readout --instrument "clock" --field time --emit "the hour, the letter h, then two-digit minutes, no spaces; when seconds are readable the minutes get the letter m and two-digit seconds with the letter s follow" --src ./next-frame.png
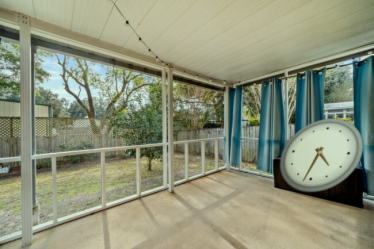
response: 4h32
